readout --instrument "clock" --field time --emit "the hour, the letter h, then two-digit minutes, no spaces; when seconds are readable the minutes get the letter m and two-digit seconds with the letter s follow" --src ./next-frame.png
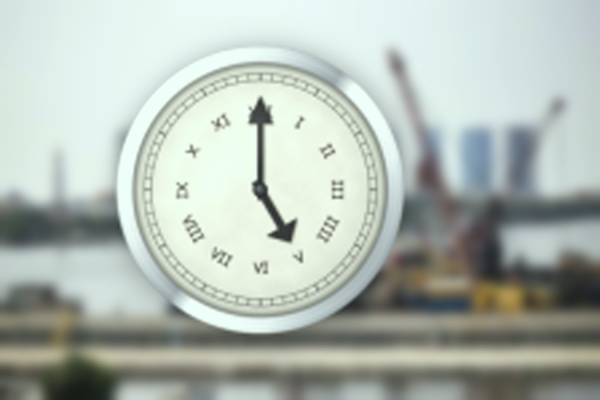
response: 5h00
